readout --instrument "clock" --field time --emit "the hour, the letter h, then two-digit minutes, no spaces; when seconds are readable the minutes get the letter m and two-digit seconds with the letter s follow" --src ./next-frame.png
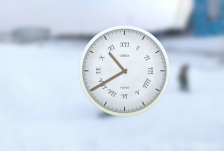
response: 10h40
